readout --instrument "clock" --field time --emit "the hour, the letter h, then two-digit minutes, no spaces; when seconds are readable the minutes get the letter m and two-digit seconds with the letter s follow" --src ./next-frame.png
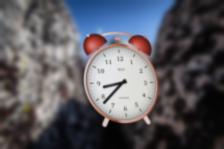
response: 8h38
